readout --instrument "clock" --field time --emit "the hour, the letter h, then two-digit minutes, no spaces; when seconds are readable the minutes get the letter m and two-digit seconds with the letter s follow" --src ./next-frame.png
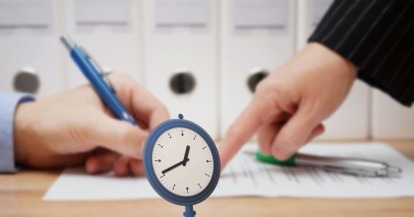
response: 12h41
